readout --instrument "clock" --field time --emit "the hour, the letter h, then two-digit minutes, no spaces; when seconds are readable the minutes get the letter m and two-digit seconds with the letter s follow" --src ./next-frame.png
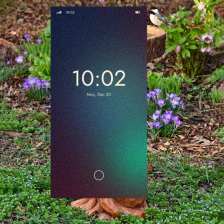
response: 10h02
